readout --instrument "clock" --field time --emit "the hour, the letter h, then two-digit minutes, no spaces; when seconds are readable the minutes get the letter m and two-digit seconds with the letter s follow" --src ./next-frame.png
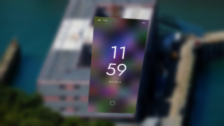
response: 11h59
